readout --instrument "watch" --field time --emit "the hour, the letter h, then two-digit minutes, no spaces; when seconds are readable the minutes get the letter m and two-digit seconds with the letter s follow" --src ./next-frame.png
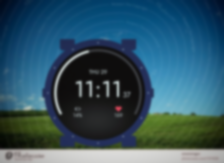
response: 11h11
